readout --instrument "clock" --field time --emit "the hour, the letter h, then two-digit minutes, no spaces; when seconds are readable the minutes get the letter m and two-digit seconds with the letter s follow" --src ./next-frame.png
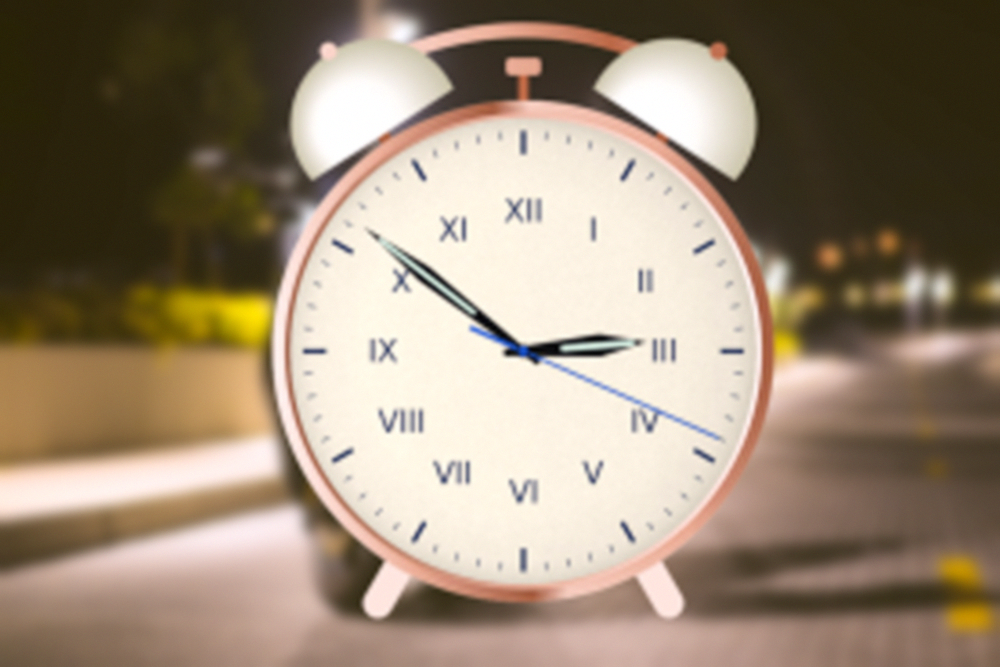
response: 2h51m19s
